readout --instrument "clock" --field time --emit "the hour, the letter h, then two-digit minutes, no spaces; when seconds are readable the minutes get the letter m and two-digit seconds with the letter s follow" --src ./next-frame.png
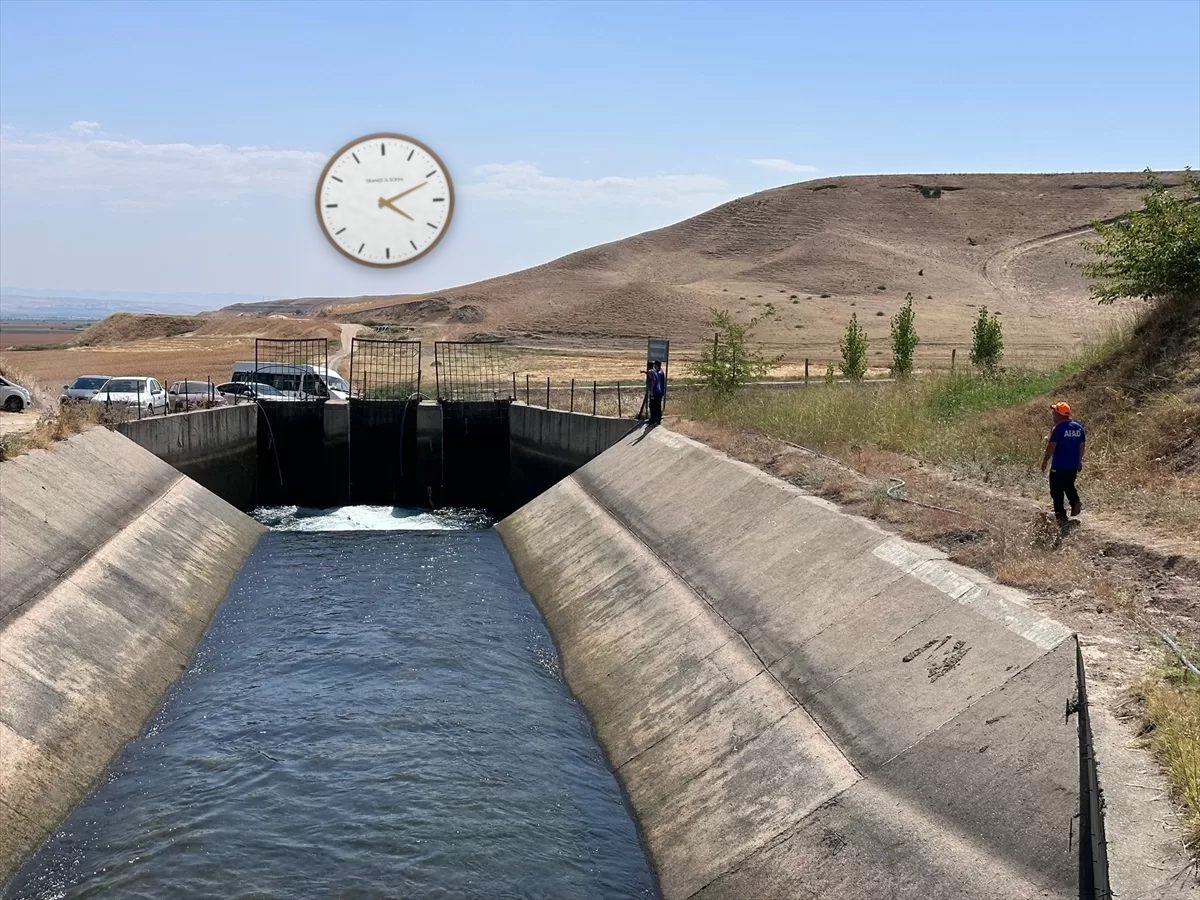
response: 4h11
